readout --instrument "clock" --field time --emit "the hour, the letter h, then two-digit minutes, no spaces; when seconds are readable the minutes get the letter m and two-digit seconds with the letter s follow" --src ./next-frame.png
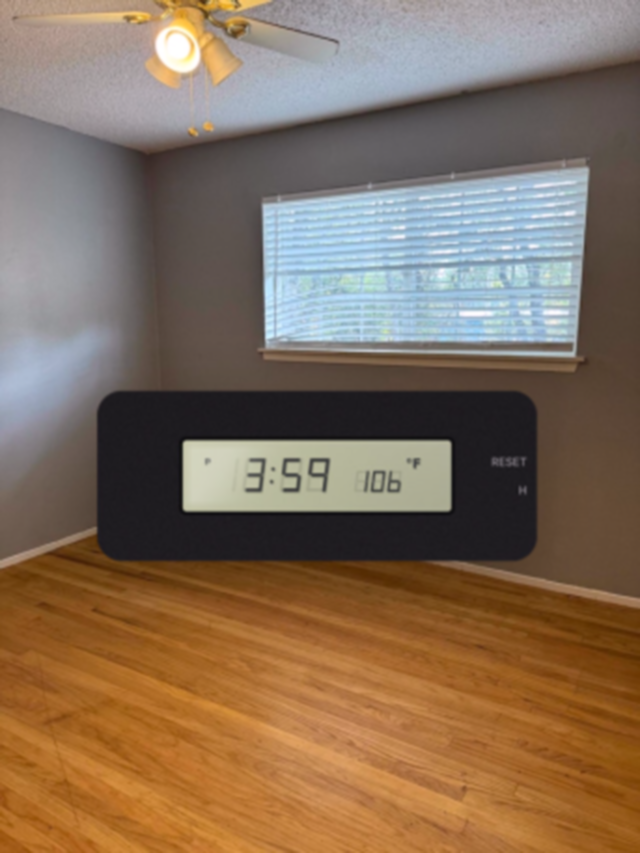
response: 3h59
